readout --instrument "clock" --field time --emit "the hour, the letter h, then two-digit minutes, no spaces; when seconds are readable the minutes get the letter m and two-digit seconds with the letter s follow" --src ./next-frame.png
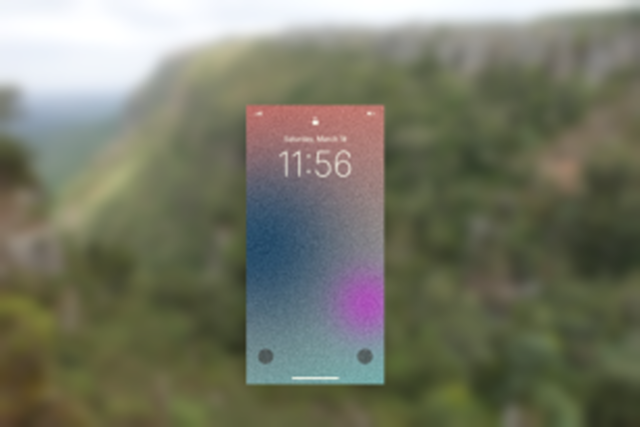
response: 11h56
